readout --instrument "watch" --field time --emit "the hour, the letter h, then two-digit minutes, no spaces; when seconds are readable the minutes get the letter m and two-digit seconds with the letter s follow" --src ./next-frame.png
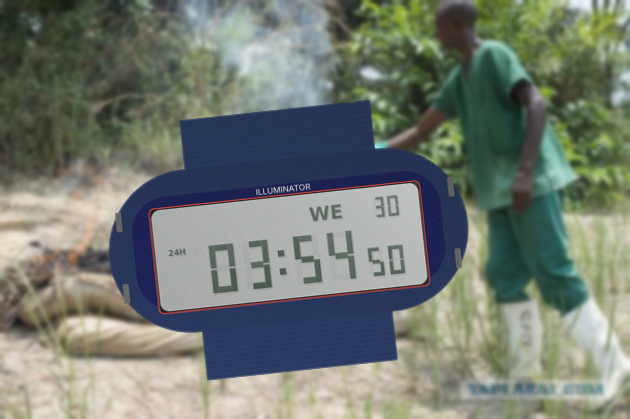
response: 3h54m50s
